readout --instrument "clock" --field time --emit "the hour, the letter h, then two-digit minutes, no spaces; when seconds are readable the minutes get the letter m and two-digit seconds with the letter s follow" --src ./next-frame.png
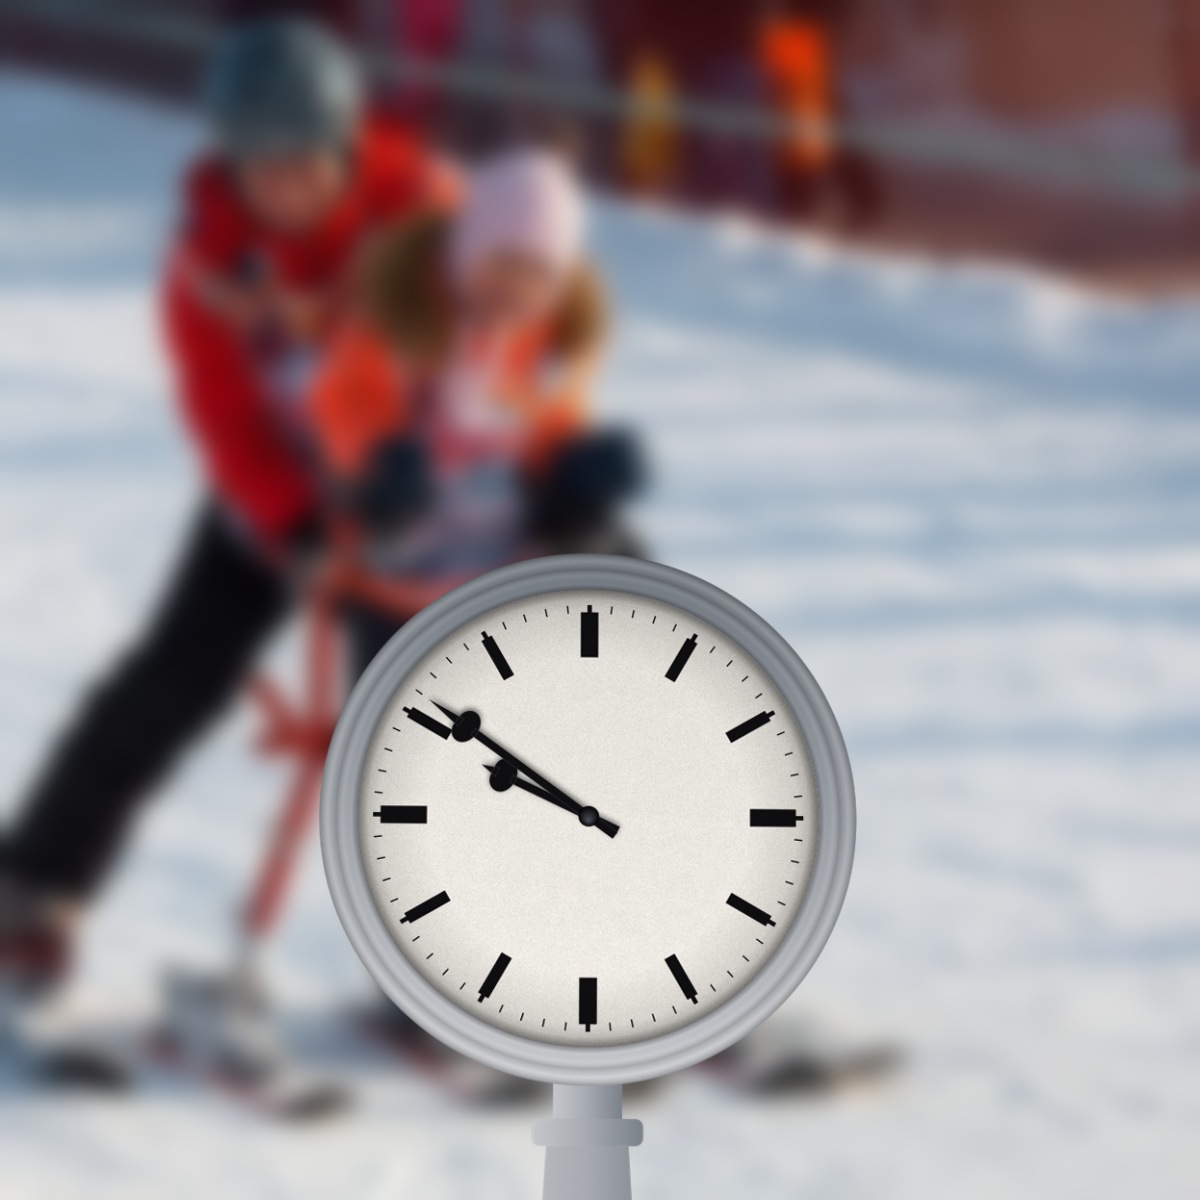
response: 9h51
